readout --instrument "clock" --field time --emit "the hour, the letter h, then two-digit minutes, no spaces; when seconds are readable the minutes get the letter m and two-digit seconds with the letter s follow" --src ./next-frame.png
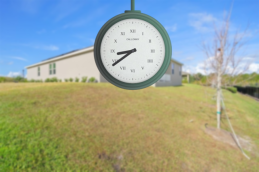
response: 8h39
